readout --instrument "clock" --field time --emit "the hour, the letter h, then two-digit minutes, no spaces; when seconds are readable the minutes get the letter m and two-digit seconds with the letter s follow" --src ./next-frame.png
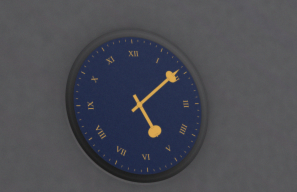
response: 5h09
